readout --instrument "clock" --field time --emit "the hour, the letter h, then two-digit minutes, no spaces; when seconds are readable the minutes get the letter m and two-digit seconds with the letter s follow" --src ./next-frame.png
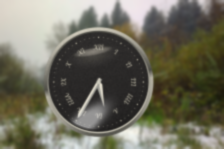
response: 5h35
